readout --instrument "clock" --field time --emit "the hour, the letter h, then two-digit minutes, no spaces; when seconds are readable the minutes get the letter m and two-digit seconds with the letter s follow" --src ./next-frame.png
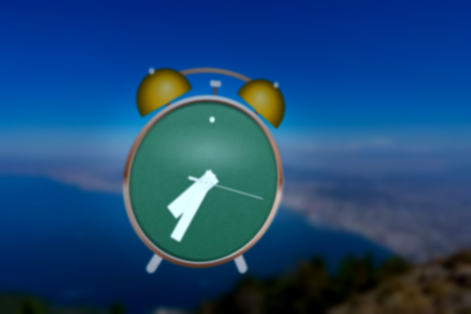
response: 7h34m17s
